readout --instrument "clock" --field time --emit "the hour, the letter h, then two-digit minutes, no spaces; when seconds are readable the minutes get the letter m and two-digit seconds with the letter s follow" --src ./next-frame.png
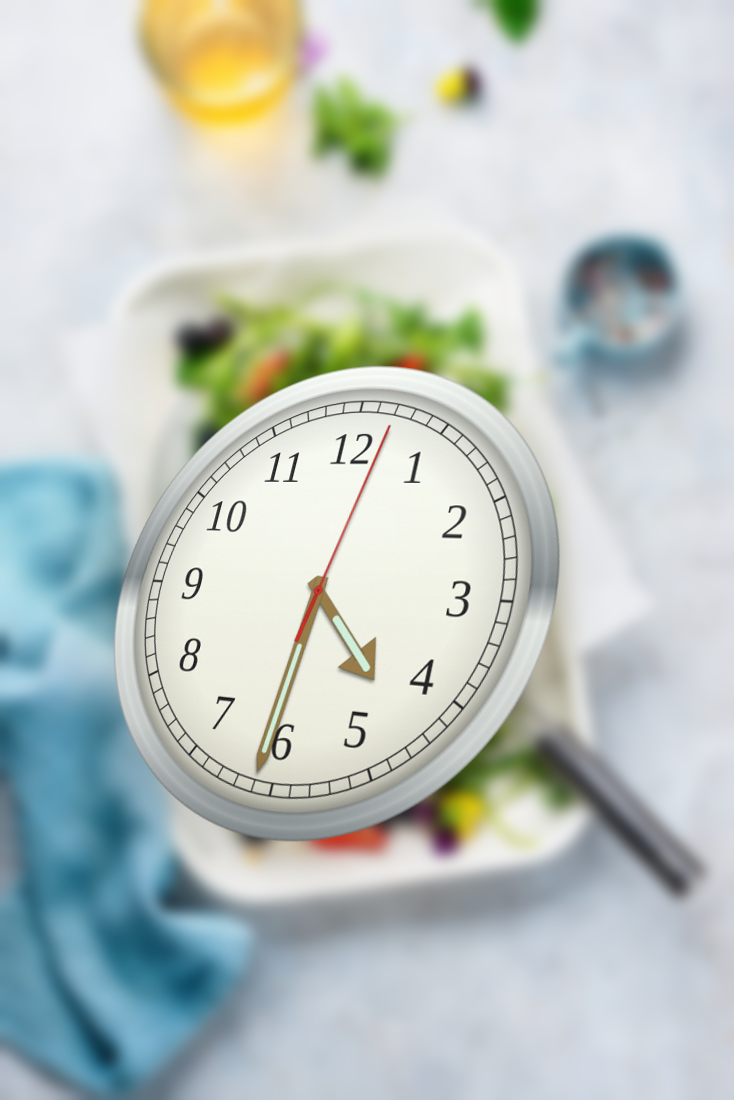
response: 4h31m02s
